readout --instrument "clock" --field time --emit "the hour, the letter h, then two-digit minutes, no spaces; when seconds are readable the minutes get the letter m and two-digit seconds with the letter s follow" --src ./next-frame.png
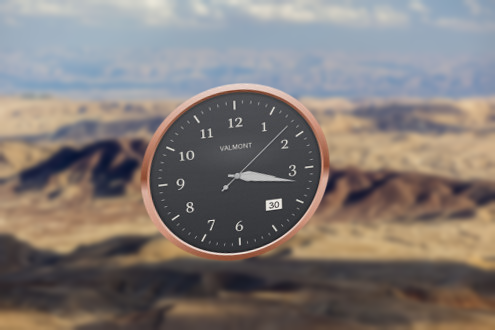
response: 3h17m08s
